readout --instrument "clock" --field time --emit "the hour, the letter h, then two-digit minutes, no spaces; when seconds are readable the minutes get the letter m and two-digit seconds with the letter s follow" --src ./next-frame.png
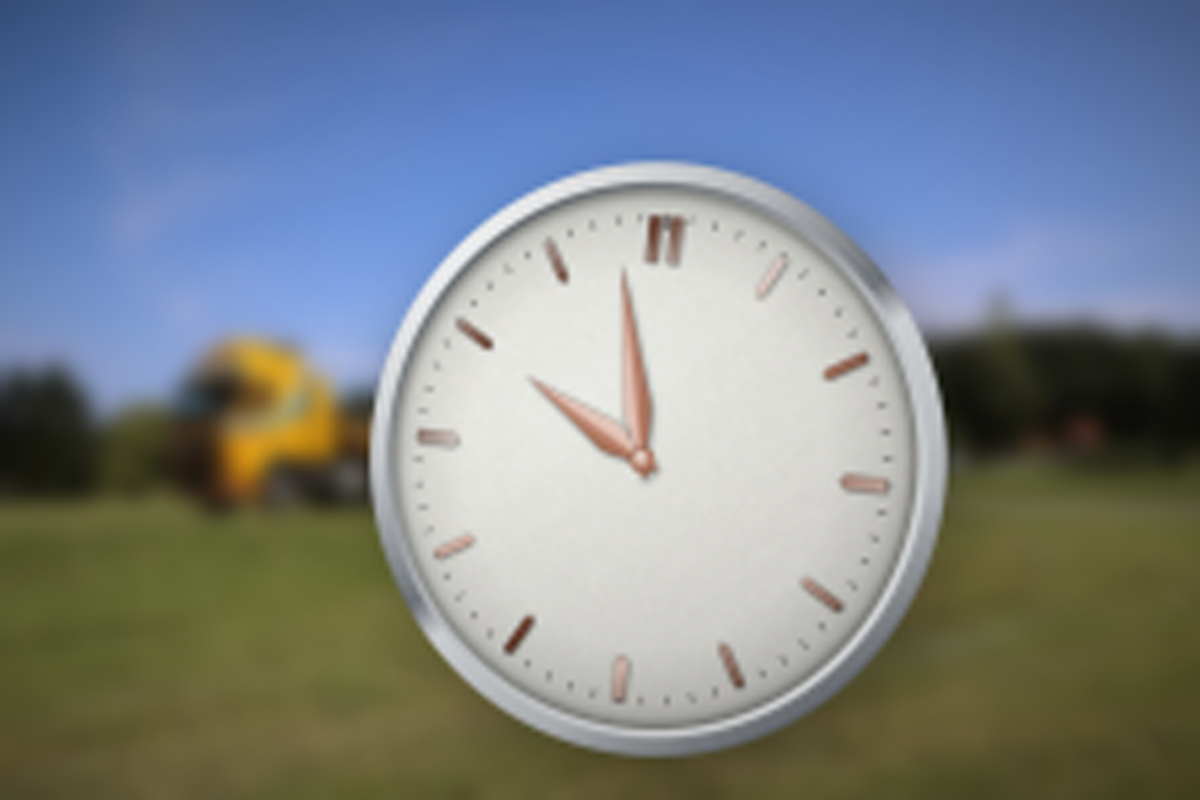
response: 9h58
